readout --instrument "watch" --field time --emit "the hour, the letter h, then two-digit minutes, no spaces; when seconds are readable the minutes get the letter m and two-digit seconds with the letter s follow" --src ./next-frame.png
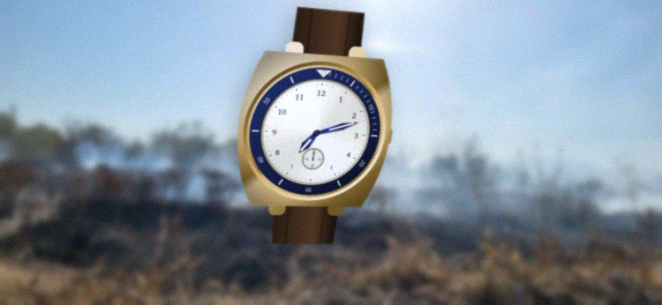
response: 7h12
